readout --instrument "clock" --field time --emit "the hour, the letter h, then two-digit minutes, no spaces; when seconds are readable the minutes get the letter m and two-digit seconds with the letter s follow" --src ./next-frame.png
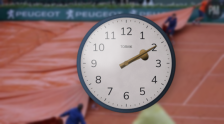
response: 2h10
